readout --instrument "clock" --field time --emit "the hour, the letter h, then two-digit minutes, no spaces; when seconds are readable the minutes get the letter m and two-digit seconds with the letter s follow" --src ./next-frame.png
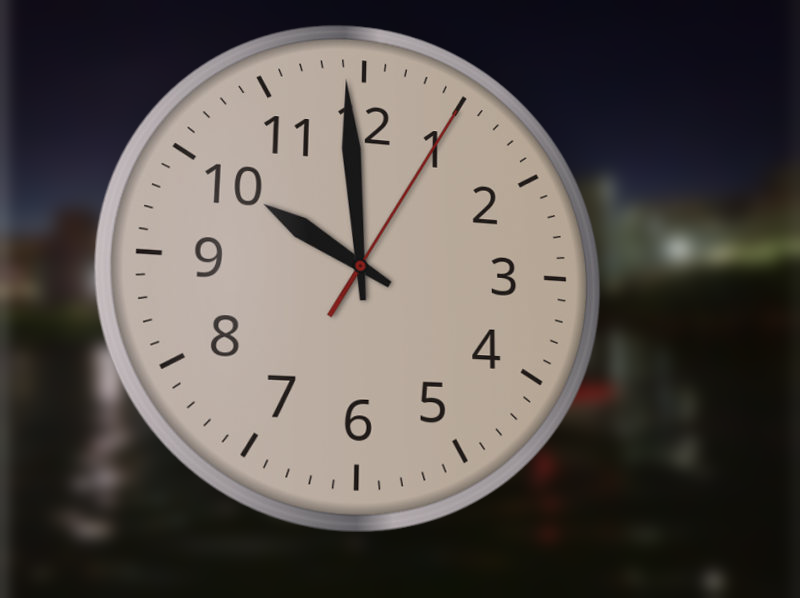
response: 9h59m05s
